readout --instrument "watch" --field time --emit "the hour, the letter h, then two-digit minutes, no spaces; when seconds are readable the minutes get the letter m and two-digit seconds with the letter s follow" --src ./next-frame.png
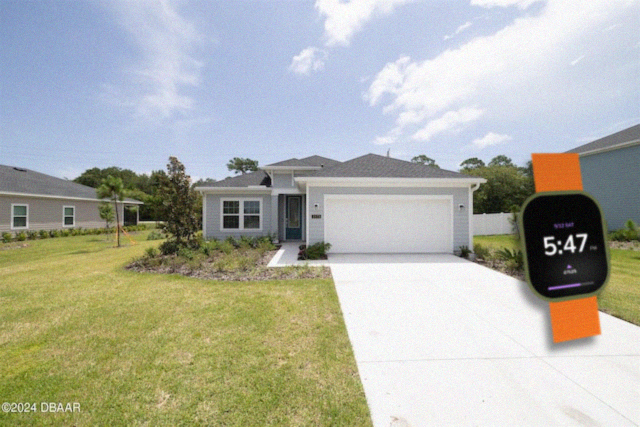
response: 5h47
